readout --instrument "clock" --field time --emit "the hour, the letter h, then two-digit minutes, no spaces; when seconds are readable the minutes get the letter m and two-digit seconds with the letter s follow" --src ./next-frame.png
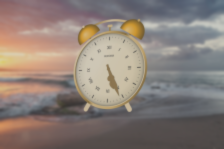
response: 5h26
